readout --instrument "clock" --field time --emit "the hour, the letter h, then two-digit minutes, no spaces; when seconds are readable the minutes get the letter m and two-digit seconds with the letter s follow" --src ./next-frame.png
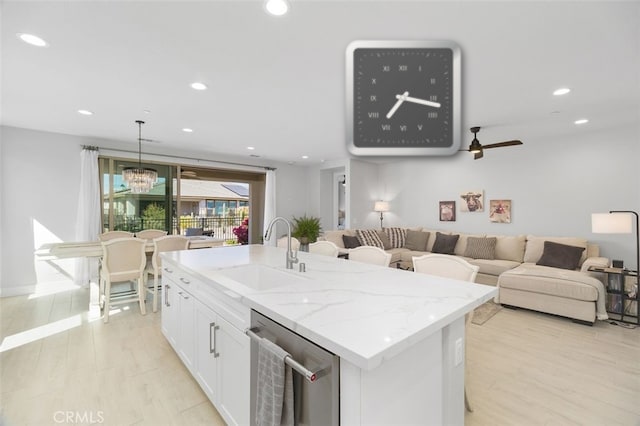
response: 7h17
